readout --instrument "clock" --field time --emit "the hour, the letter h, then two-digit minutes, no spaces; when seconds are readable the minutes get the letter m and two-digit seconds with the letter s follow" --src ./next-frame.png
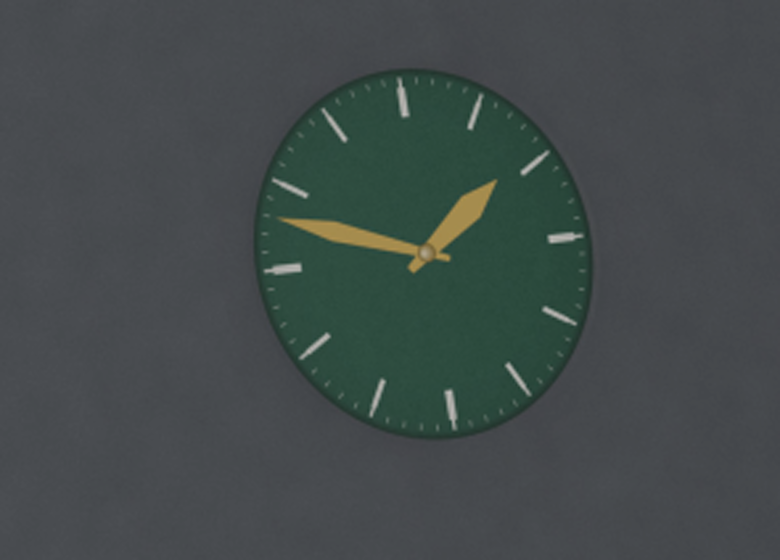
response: 1h48
